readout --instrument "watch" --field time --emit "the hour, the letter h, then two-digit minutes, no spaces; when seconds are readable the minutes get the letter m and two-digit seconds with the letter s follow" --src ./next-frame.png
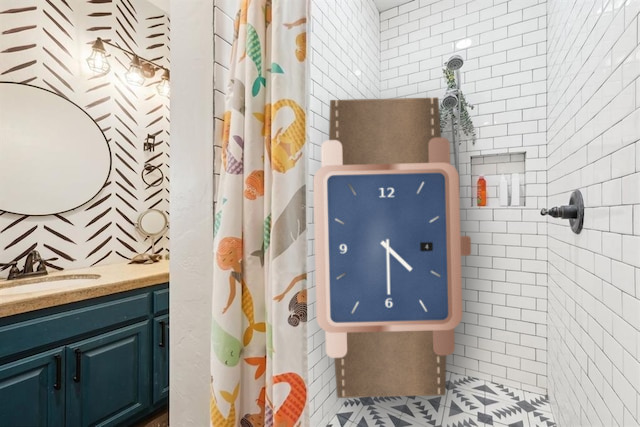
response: 4h30
